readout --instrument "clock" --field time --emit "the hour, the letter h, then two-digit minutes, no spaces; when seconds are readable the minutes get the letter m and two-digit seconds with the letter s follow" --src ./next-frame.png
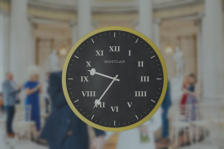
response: 9h36
